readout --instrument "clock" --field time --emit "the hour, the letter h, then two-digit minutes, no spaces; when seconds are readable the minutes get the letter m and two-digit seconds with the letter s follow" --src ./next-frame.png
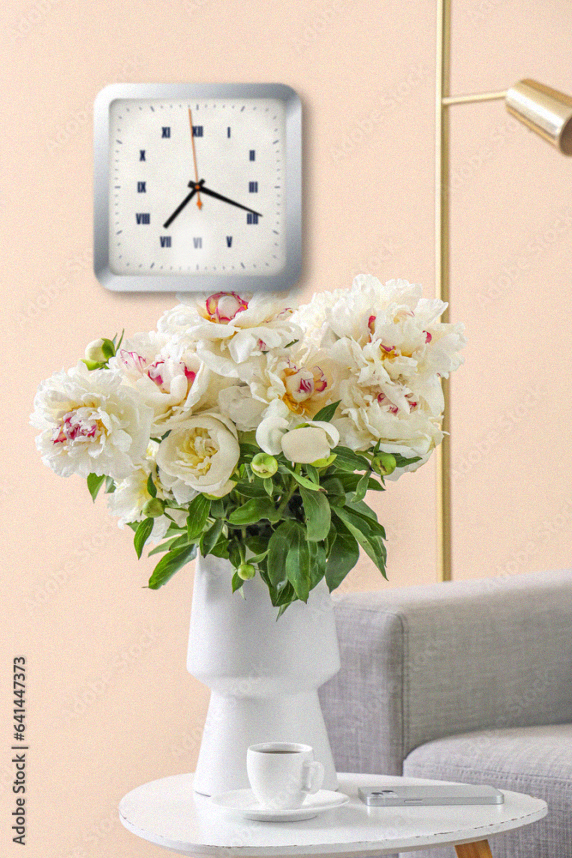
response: 7h18m59s
